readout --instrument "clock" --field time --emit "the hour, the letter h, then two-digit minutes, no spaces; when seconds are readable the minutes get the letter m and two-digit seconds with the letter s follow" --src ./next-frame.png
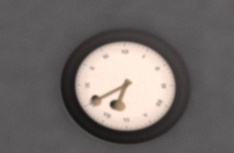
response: 6h40
